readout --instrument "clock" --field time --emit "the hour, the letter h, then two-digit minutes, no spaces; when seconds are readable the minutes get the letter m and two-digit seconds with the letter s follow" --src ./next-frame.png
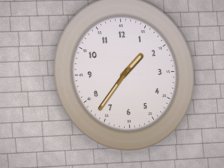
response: 1h37
